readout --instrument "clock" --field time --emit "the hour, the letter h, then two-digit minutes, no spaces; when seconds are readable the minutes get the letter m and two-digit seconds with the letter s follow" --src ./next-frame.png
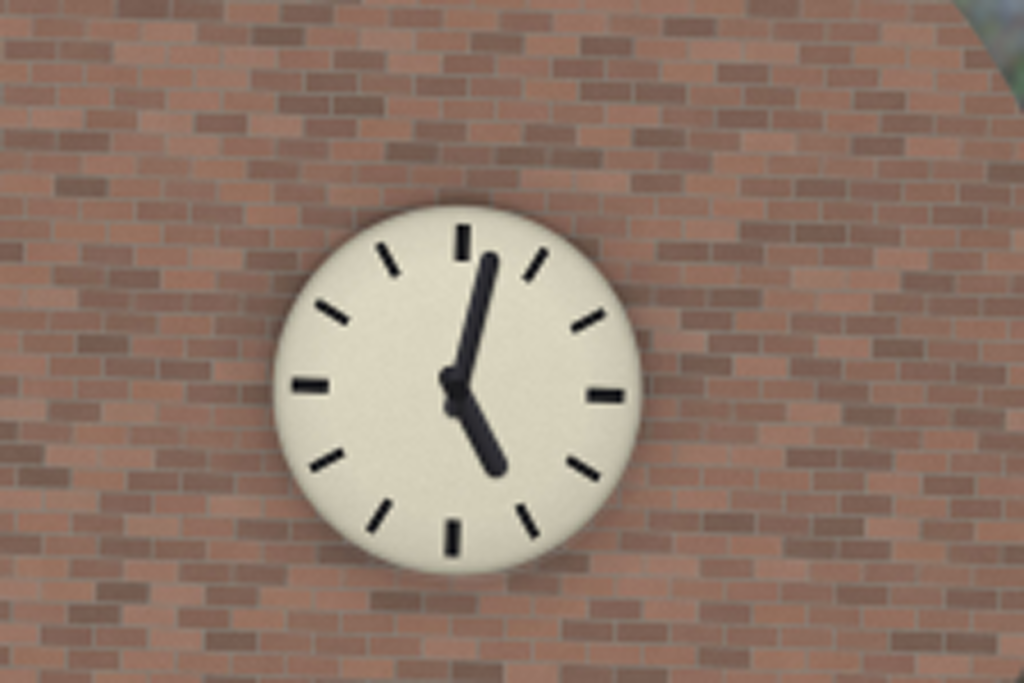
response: 5h02
